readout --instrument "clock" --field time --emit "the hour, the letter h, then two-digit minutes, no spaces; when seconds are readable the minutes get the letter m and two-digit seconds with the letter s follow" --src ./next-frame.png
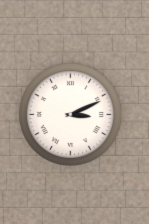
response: 3h11
